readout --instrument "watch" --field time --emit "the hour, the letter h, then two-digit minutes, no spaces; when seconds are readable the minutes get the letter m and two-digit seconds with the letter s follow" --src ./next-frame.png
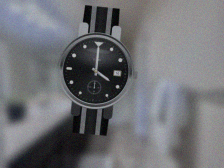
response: 4h00
